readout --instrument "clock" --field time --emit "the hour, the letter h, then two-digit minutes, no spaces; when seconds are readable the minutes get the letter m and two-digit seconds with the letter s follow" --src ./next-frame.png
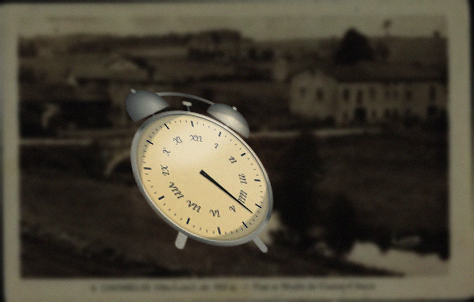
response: 4h22
